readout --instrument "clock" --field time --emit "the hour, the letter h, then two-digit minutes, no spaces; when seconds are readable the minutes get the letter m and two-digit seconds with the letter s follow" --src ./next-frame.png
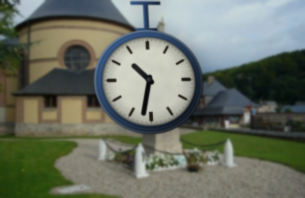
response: 10h32
